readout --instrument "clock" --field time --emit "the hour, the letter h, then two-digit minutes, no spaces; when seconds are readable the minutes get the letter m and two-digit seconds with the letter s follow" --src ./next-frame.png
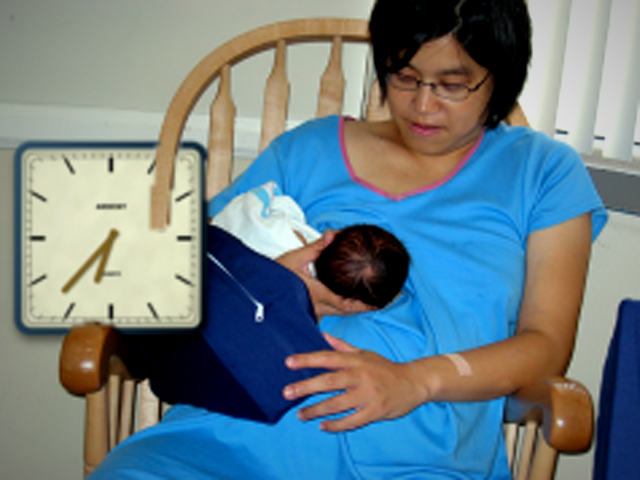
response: 6h37
